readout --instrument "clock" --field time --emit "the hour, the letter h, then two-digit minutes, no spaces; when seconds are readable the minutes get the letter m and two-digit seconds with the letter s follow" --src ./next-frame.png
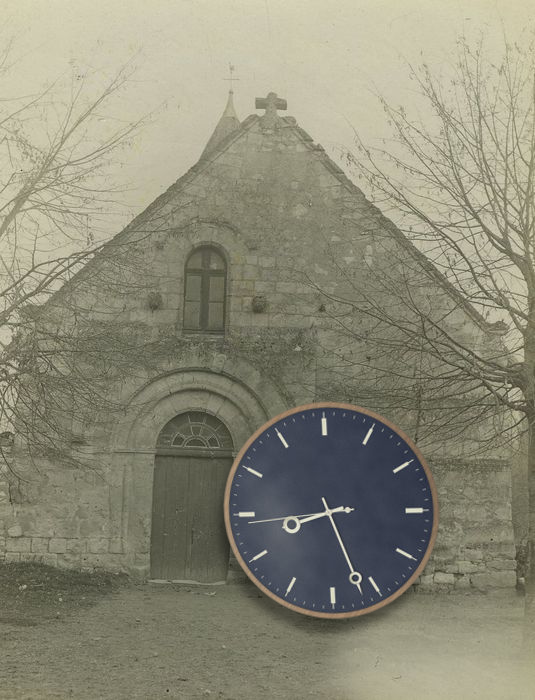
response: 8h26m44s
